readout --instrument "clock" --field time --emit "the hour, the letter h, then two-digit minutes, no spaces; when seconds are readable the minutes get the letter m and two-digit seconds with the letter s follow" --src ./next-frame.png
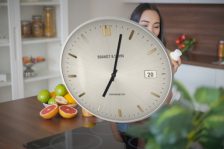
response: 7h03
